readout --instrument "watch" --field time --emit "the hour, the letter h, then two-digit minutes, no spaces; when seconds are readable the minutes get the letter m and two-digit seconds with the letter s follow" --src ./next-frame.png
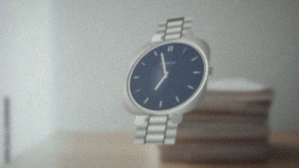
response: 6h57
